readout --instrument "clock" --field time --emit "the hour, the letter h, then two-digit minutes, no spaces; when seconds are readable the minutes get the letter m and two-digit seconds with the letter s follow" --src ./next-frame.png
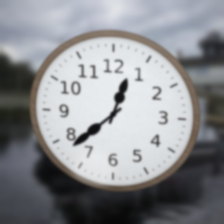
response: 12h38
